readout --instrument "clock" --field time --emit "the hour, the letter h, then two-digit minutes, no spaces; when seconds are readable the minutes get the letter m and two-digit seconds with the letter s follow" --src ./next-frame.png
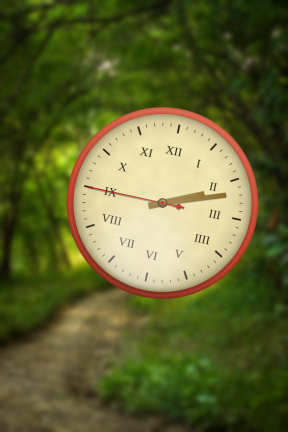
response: 2h11m45s
